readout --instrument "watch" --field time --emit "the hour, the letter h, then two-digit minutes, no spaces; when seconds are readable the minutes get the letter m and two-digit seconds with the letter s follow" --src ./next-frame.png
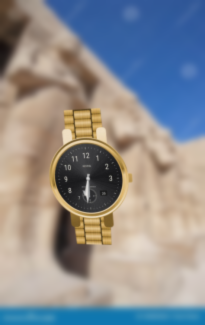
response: 6h31
